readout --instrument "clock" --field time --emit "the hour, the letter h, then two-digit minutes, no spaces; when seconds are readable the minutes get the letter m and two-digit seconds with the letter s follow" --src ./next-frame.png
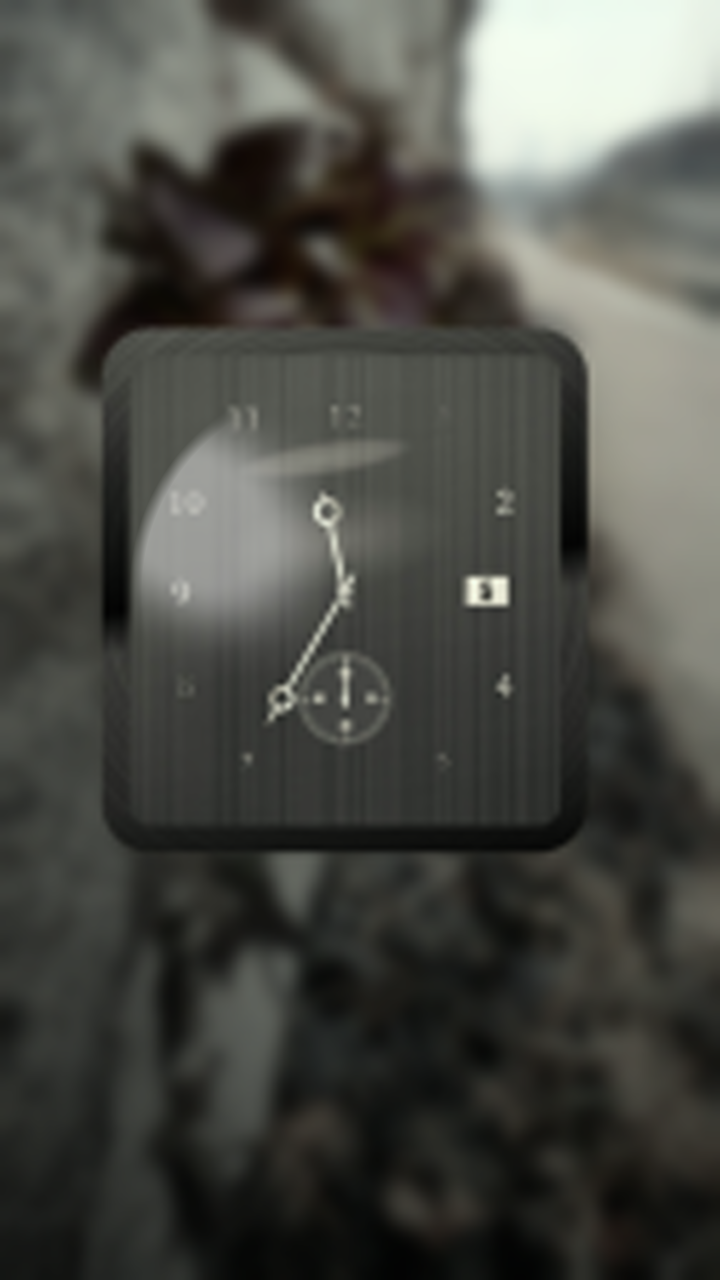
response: 11h35
